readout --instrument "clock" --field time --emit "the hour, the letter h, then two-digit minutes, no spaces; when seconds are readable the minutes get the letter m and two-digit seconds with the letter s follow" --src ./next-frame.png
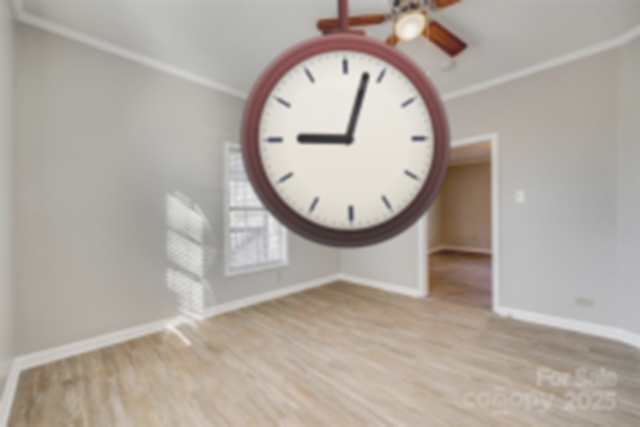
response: 9h03
